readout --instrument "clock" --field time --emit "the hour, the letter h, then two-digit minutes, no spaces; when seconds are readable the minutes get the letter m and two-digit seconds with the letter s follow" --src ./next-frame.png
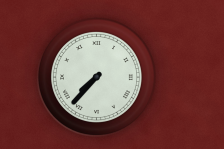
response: 7h37
